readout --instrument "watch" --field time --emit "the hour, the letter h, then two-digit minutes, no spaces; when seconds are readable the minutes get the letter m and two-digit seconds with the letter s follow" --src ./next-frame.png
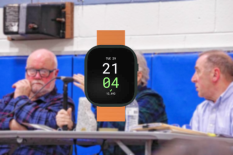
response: 21h04
